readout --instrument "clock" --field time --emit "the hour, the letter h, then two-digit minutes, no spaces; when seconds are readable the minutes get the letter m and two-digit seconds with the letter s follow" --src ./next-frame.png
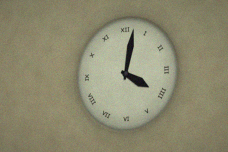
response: 4h02
